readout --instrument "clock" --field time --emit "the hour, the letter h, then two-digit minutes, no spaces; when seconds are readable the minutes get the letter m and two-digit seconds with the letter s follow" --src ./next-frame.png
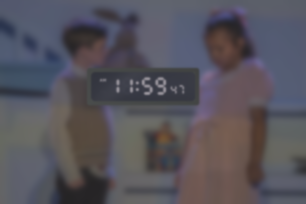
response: 11h59
